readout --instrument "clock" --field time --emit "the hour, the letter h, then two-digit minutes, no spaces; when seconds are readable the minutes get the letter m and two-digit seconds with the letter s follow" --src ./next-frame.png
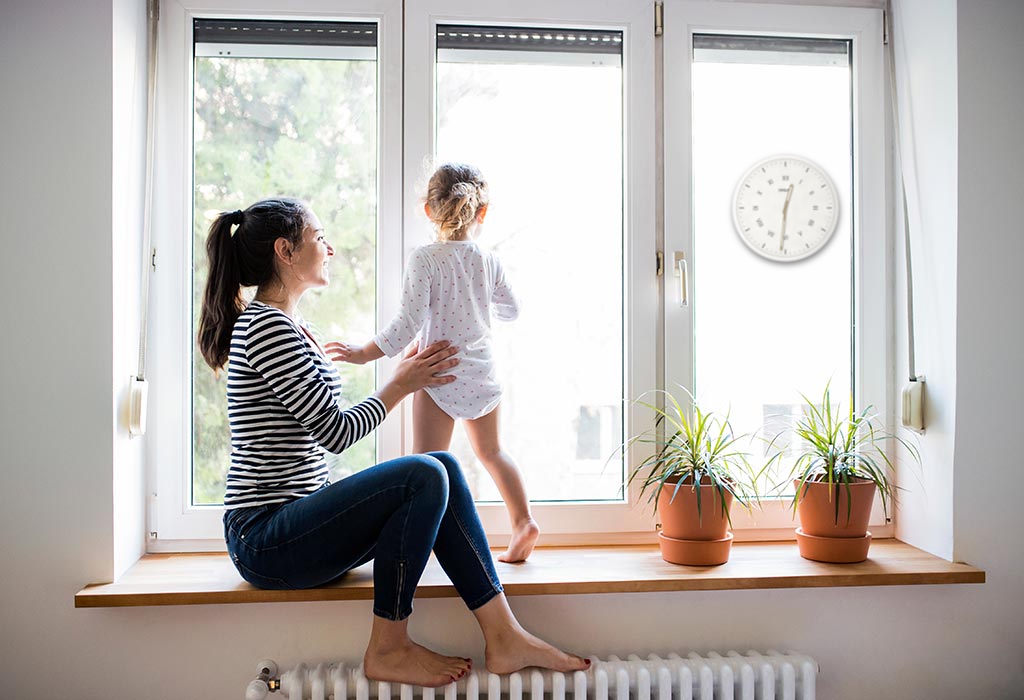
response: 12h31
